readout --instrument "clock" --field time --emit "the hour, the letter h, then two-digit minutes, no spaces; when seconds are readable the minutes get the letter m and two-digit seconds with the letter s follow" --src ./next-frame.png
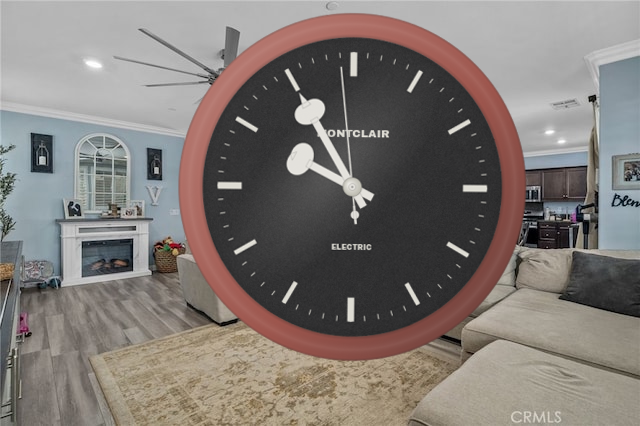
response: 9h54m59s
